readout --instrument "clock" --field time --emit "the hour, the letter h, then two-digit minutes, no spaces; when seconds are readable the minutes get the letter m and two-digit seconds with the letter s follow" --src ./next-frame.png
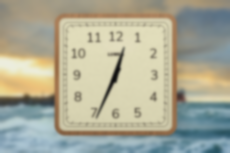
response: 12h34
